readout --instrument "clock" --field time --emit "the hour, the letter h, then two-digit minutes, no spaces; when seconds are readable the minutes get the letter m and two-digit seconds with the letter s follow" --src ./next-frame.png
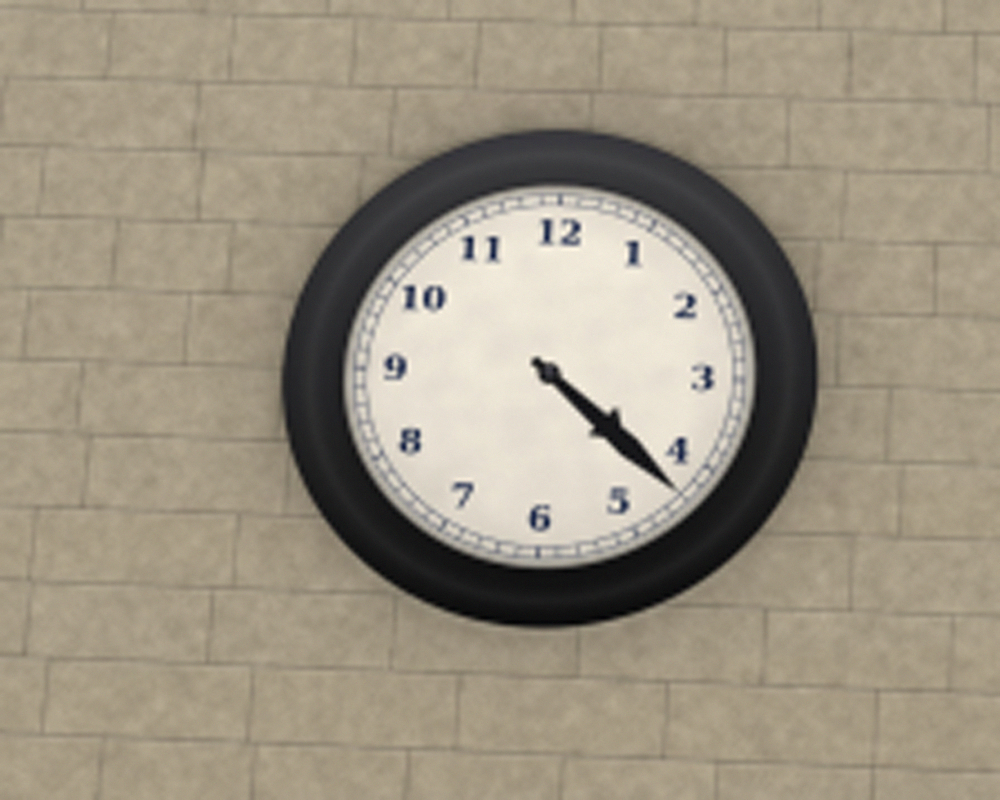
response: 4h22
